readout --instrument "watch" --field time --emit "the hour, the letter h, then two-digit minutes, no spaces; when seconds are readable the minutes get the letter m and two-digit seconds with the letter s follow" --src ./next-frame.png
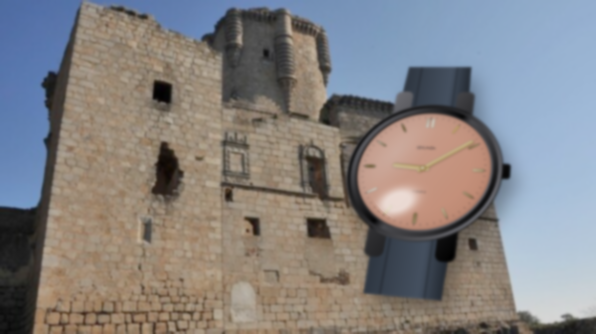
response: 9h09
